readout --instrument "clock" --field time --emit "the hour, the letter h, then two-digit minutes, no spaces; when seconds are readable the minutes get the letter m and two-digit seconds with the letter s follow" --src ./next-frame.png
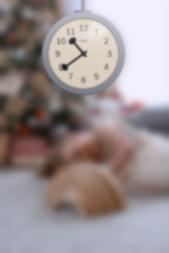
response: 10h39
